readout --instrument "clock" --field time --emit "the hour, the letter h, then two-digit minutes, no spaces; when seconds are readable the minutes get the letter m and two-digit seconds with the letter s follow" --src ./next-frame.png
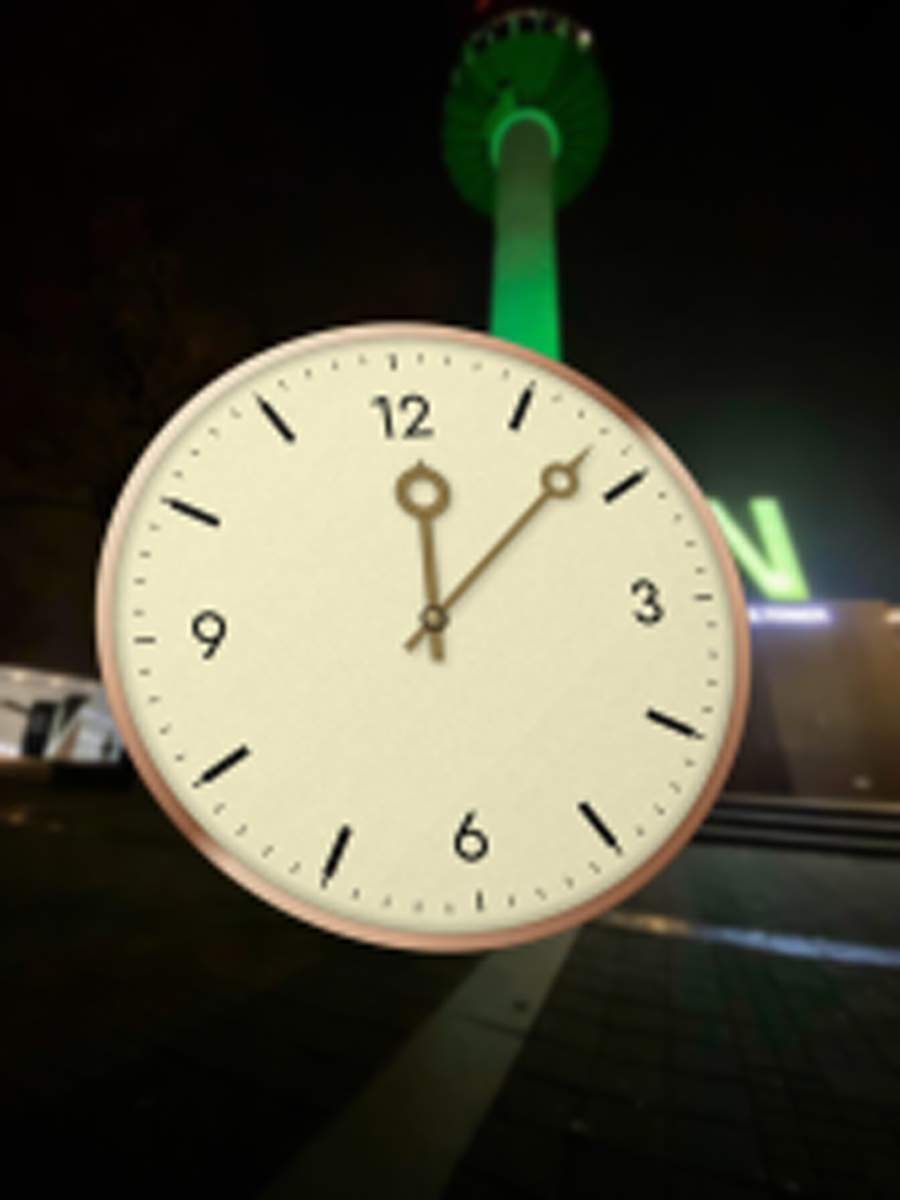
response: 12h08
